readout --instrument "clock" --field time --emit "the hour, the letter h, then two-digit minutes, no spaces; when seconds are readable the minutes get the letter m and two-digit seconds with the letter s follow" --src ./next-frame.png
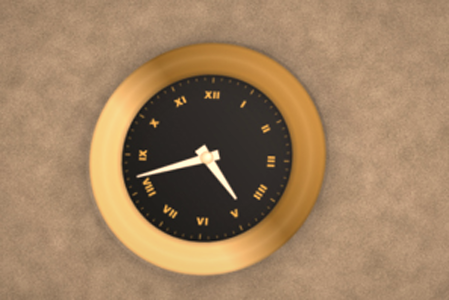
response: 4h42
